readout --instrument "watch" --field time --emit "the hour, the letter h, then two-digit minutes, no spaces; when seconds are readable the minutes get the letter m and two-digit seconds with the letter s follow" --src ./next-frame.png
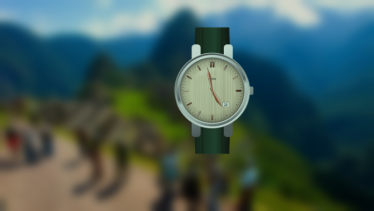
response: 4h58
